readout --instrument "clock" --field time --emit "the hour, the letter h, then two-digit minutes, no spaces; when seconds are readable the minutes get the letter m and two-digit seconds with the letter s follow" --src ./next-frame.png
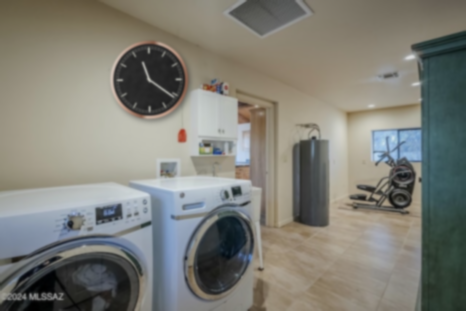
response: 11h21
